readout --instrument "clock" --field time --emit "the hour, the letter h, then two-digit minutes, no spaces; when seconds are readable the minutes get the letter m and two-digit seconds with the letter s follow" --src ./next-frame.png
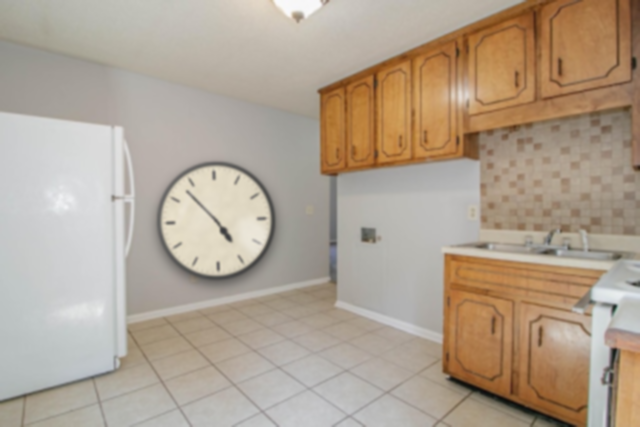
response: 4h53
